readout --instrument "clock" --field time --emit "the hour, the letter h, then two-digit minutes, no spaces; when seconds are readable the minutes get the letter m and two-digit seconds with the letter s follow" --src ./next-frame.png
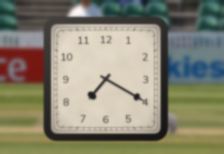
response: 7h20
